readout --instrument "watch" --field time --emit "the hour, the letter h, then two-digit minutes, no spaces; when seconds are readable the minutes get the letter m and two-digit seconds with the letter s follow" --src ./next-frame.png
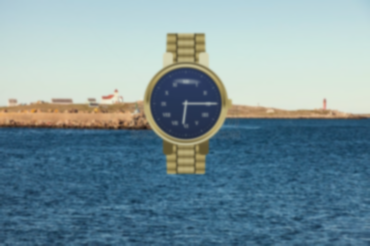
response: 6h15
